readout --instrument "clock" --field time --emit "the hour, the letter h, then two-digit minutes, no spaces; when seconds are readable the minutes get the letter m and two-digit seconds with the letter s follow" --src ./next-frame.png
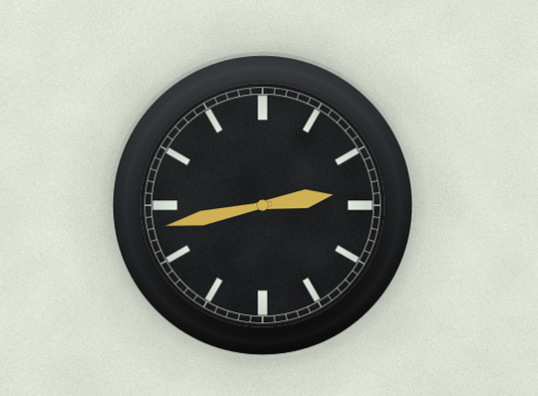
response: 2h43
